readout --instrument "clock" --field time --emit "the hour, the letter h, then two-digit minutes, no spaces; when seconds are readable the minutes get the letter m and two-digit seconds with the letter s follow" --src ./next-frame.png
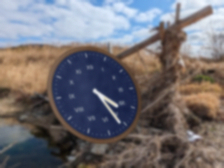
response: 4h26
